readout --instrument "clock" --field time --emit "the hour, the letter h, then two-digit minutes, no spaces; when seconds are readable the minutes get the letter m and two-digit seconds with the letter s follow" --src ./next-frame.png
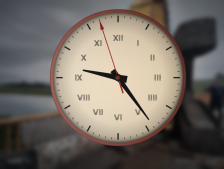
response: 9h23m57s
